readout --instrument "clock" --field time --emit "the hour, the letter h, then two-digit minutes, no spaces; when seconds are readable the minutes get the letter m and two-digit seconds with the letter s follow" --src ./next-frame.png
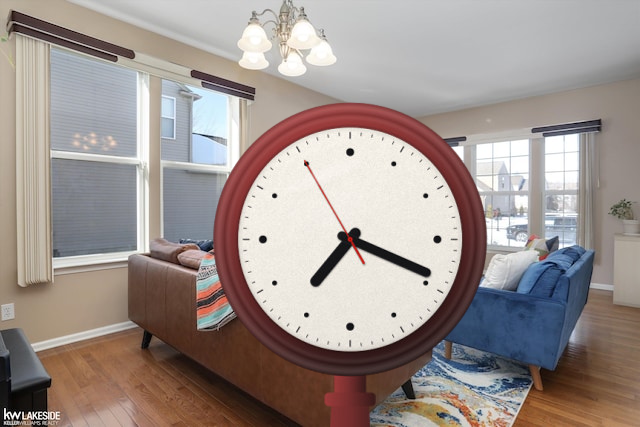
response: 7h18m55s
